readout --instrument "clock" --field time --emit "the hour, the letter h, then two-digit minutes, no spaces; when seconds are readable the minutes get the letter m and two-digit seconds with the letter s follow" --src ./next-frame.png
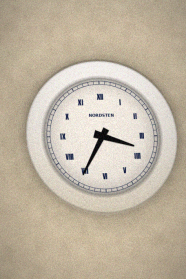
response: 3h35
